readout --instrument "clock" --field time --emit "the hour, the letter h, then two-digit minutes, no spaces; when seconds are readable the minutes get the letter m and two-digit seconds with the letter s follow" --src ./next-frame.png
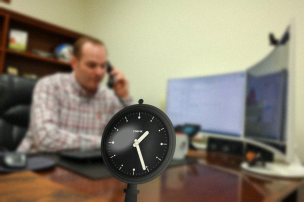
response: 1h26
